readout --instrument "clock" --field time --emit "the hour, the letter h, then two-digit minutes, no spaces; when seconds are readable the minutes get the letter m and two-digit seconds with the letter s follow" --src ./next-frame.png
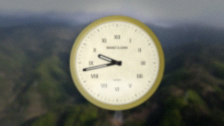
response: 9h43
